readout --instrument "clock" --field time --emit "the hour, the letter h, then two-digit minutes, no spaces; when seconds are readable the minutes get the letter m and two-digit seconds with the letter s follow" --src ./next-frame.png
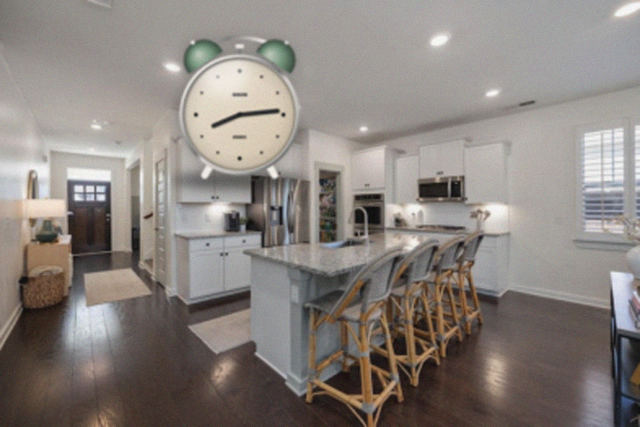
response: 8h14
